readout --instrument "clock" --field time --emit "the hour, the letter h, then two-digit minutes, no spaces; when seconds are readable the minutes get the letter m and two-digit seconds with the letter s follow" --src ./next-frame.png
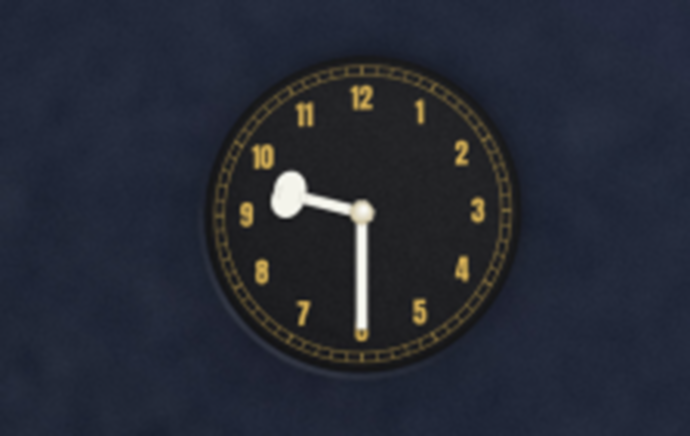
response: 9h30
